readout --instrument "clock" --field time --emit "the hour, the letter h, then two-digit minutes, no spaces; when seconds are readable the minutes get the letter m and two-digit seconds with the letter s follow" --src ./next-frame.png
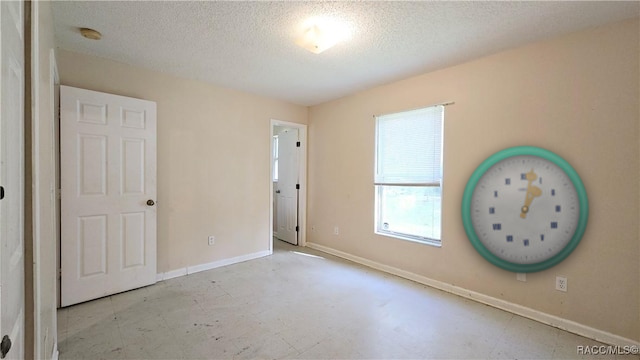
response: 1h02
